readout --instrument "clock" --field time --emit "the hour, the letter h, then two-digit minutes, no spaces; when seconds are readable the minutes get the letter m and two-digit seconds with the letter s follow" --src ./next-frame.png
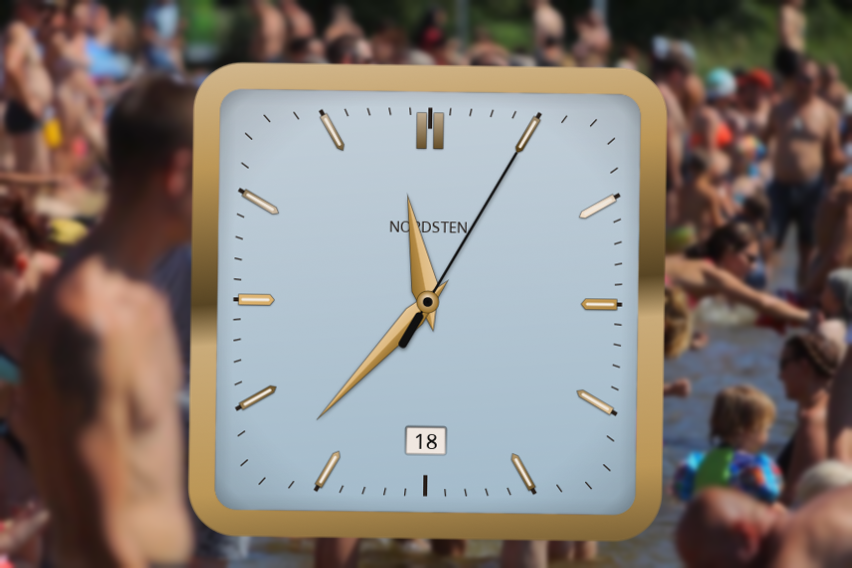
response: 11h37m05s
